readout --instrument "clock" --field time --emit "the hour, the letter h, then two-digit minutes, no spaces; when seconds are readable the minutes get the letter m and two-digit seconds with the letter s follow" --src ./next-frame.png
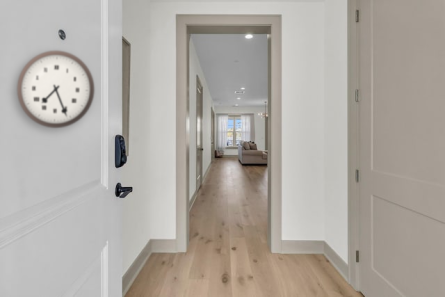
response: 7h26
